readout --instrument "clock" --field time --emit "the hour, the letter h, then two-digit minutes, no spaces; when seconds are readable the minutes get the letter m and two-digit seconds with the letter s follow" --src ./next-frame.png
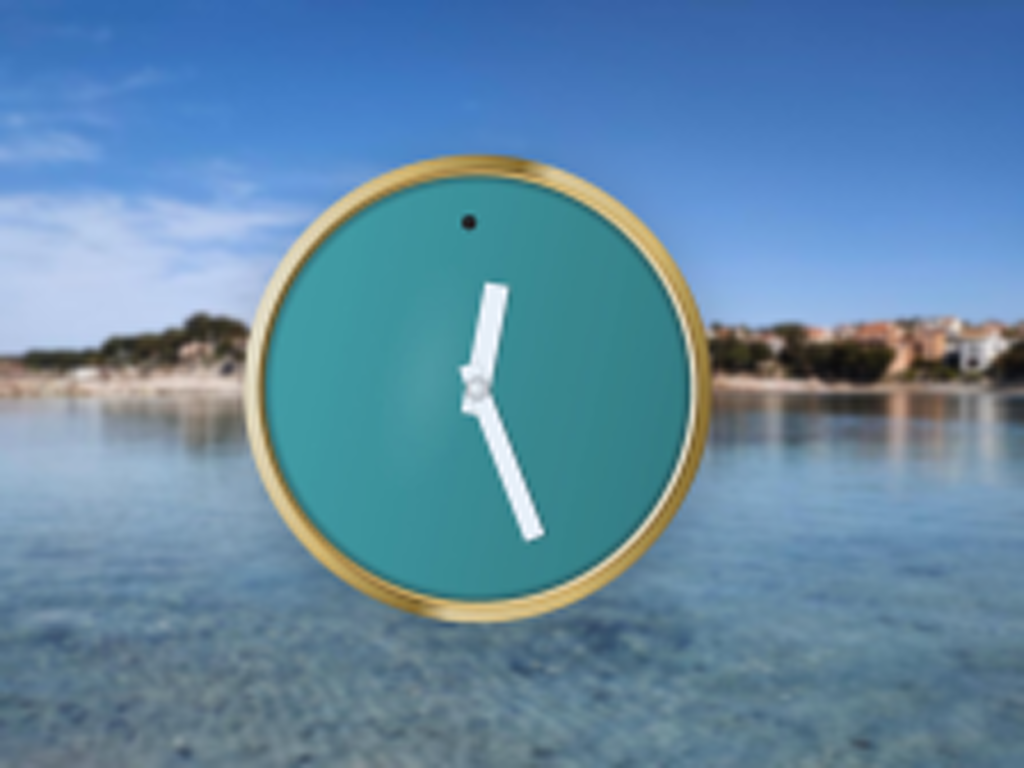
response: 12h27
